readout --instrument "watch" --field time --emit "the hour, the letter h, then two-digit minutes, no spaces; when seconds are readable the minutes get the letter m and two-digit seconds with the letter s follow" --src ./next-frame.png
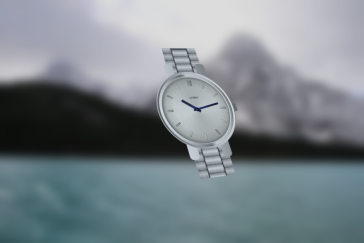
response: 10h13
